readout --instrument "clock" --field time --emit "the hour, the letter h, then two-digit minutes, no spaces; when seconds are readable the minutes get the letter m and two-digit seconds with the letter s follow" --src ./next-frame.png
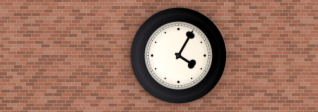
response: 4h05
